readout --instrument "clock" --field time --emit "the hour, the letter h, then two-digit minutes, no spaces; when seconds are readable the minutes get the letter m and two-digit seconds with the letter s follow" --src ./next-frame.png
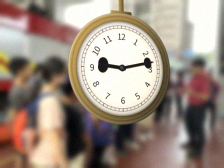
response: 9h13
